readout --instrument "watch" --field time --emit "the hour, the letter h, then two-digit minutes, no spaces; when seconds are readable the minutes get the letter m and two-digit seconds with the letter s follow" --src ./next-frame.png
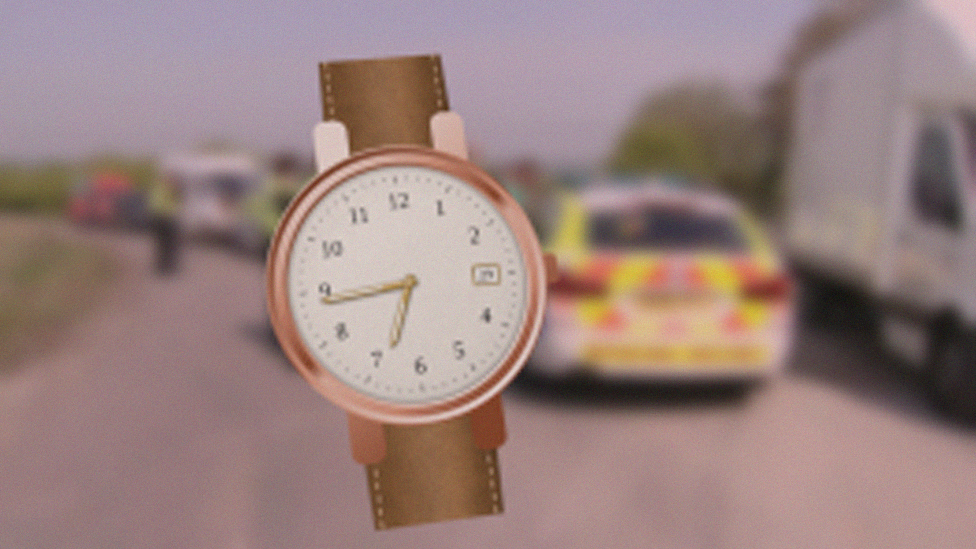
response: 6h44
